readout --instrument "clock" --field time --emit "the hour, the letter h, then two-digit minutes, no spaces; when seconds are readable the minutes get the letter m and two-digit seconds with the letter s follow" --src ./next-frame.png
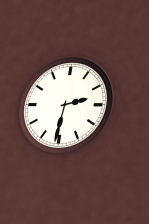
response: 2h31
